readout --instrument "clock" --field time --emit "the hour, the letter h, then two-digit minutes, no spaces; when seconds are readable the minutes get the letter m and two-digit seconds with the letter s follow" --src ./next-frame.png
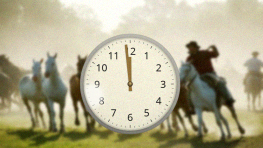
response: 11h59
